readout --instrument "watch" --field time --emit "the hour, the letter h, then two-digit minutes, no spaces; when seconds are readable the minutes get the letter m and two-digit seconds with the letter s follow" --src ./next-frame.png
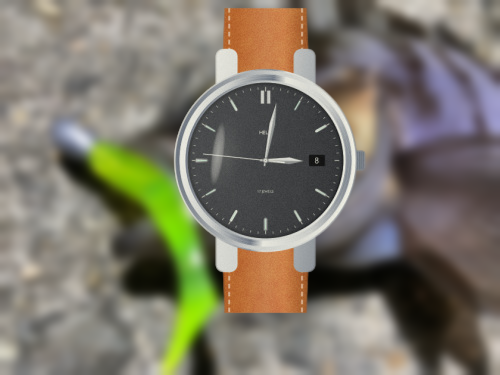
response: 3h01m46s
